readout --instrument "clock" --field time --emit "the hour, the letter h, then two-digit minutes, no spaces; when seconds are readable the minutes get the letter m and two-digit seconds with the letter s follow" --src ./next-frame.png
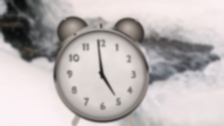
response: 4h59
